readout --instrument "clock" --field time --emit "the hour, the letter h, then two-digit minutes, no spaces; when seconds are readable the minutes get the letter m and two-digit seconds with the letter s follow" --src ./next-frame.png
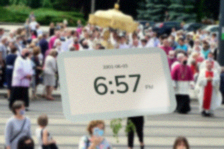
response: 6h57
